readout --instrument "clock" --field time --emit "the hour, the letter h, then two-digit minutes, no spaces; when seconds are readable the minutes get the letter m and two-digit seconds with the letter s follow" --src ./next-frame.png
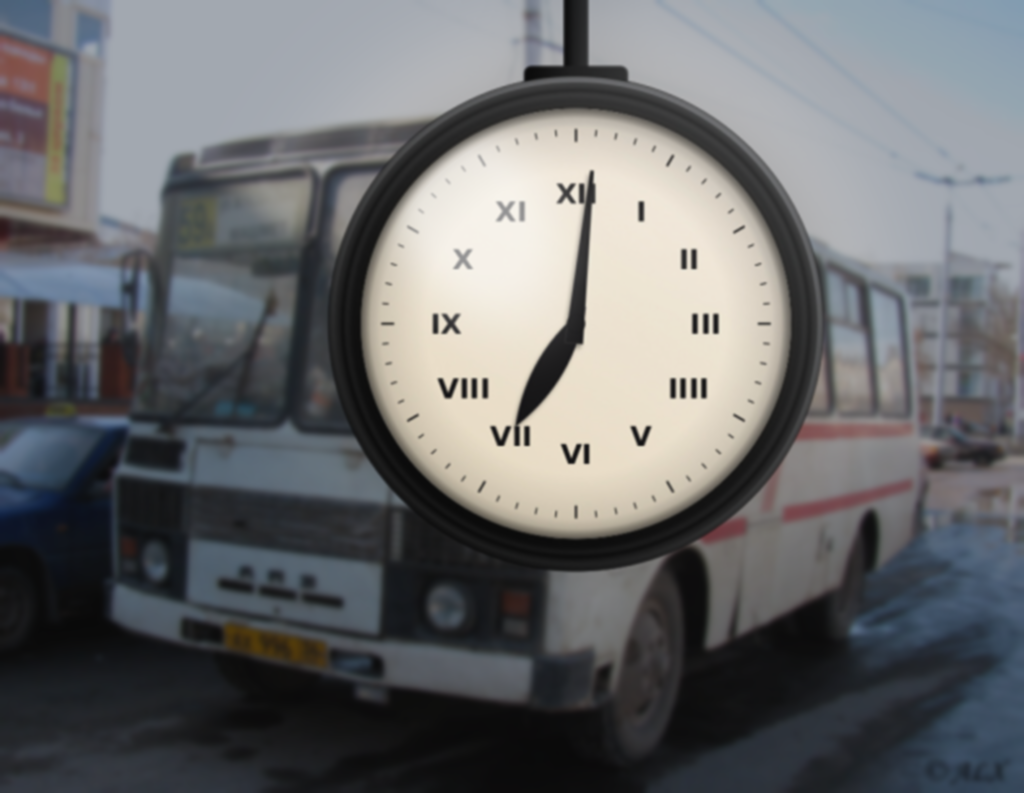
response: 7h01
